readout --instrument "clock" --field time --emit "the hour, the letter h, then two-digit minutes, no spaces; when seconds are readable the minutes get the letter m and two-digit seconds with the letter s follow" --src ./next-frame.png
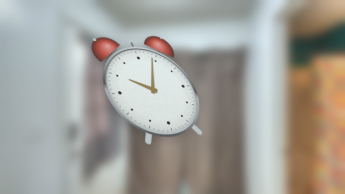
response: 10h04
